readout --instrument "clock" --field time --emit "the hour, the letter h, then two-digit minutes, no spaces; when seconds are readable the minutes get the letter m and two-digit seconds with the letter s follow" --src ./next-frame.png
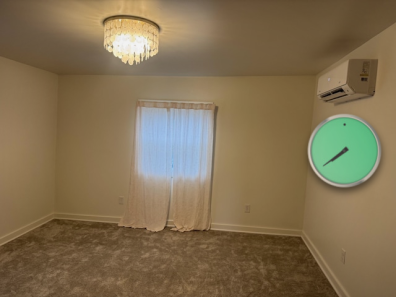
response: 7h39
